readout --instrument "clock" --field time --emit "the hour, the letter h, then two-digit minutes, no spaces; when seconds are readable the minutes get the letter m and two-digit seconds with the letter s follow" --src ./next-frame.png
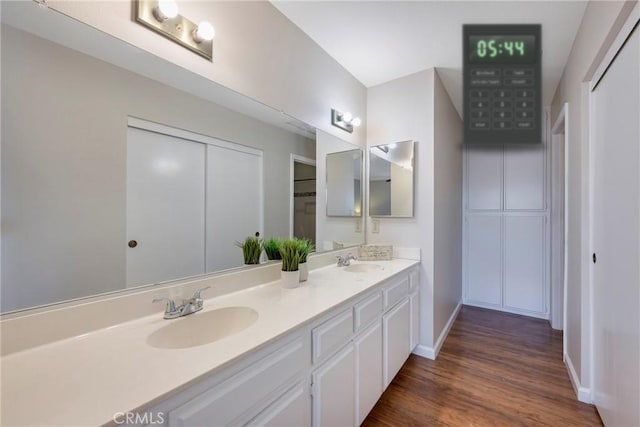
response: 5h44
